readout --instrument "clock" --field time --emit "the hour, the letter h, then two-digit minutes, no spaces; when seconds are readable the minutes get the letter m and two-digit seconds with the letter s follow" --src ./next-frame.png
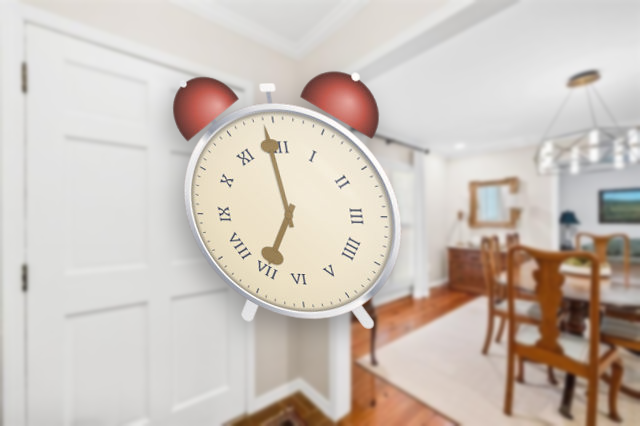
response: 6h59
